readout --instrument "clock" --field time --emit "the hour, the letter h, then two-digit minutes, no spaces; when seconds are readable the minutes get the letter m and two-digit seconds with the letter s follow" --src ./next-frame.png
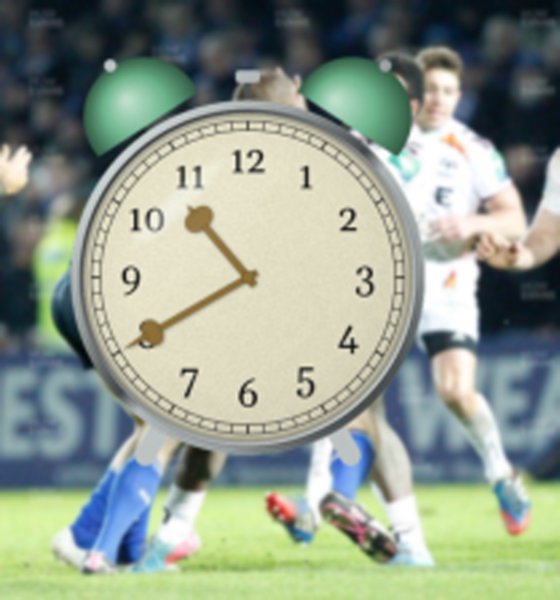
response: 10h40
